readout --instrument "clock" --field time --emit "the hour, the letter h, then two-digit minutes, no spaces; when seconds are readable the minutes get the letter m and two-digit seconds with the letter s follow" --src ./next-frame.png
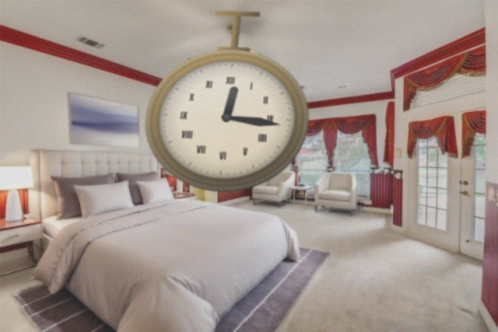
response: 12h16
